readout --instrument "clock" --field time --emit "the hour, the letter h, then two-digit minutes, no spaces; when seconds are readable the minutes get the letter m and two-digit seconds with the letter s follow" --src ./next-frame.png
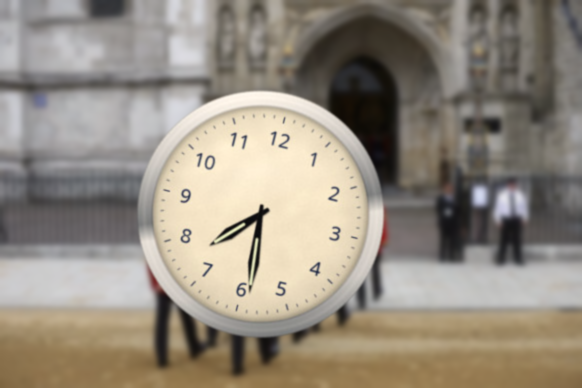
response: 7h29
